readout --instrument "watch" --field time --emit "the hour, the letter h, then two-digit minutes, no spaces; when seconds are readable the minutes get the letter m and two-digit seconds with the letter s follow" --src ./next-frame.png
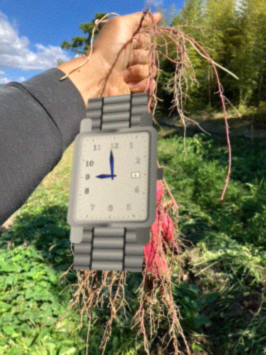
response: 8h59
